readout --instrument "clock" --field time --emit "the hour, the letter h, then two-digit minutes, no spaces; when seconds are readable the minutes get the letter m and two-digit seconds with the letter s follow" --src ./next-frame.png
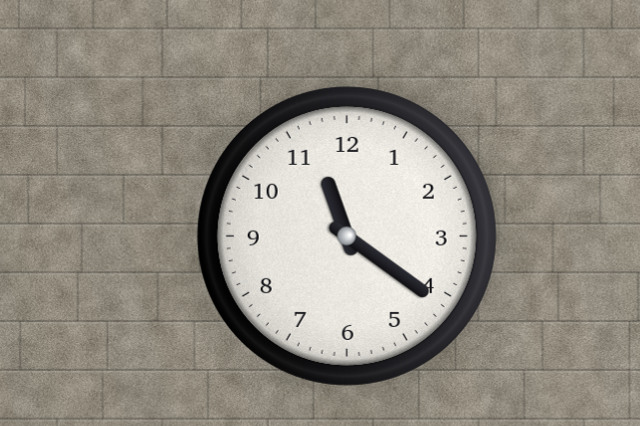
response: 11h21
